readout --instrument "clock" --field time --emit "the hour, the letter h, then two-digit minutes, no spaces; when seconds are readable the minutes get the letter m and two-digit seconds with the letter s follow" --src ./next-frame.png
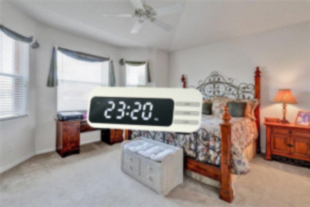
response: 23h20
